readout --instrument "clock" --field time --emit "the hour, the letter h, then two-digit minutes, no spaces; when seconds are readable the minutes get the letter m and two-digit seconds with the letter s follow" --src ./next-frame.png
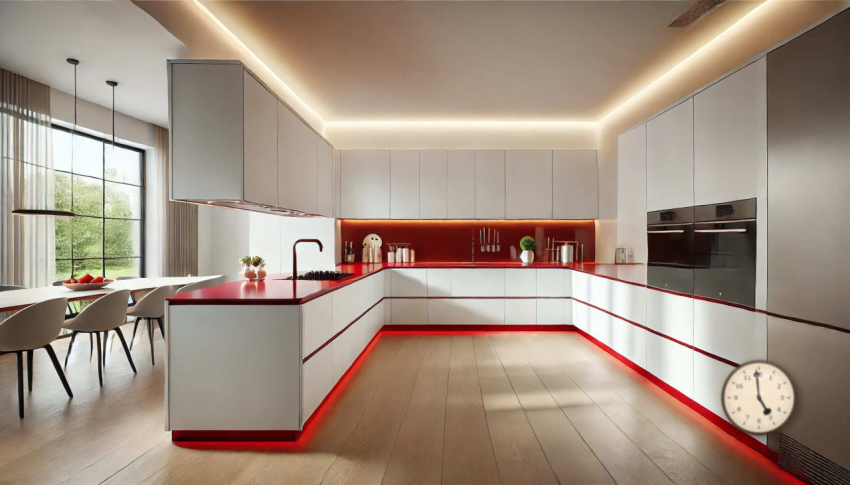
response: 4h59
